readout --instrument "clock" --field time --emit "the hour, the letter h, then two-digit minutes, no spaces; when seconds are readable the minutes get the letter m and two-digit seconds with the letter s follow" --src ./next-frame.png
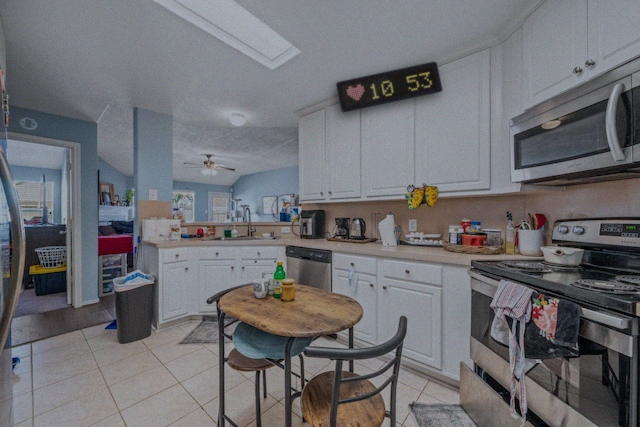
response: 10h53
